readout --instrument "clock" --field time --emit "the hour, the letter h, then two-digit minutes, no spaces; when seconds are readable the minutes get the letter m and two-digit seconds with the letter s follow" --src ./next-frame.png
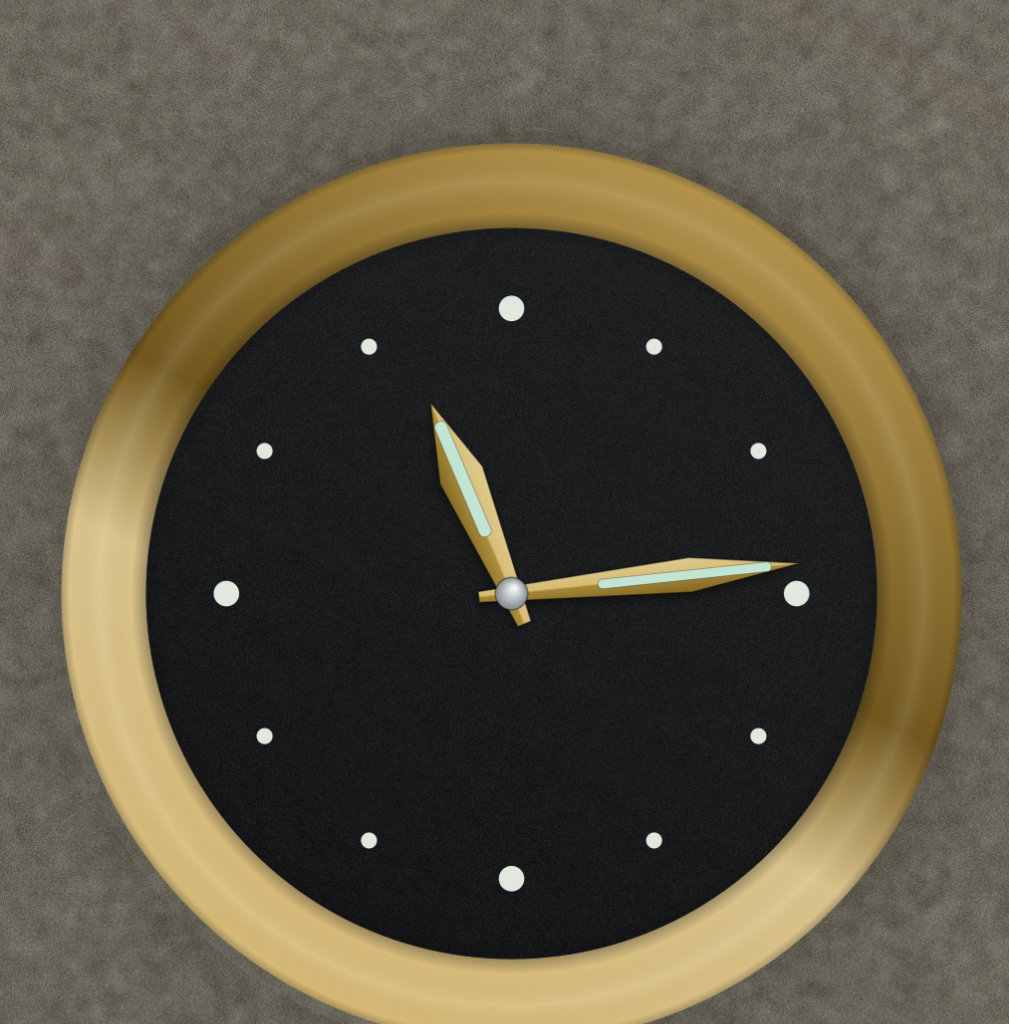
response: 11h14
